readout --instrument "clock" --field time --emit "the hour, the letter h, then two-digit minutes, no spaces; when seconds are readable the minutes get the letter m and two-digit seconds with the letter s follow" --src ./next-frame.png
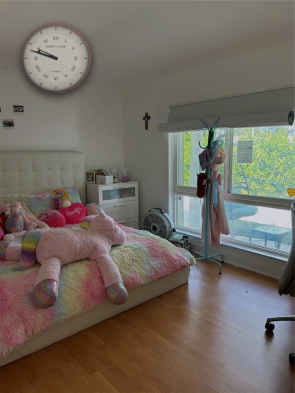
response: 9h48
